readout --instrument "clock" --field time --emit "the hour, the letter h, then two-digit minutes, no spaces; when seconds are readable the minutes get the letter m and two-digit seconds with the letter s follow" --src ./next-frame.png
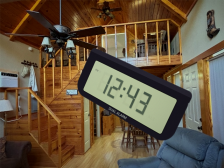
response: 12h43
